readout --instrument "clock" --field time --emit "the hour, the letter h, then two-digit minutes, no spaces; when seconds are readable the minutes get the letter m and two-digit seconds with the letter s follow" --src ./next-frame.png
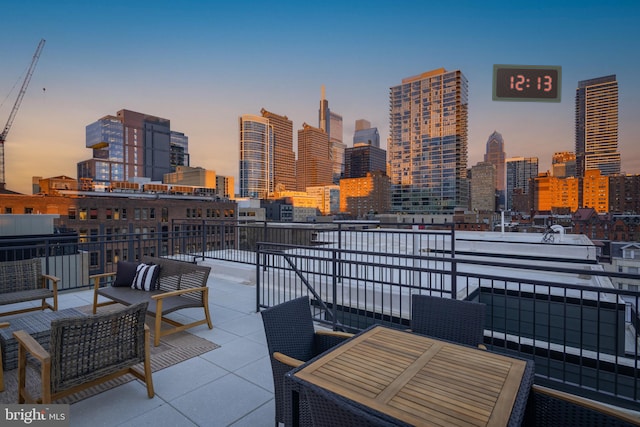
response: 12h13
